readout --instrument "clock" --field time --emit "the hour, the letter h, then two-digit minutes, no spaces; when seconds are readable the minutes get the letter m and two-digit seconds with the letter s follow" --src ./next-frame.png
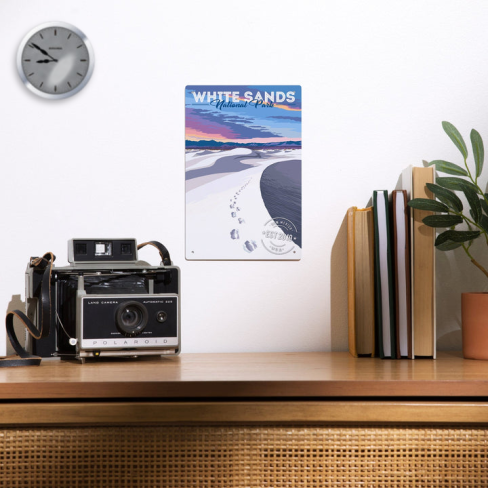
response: 8h51
